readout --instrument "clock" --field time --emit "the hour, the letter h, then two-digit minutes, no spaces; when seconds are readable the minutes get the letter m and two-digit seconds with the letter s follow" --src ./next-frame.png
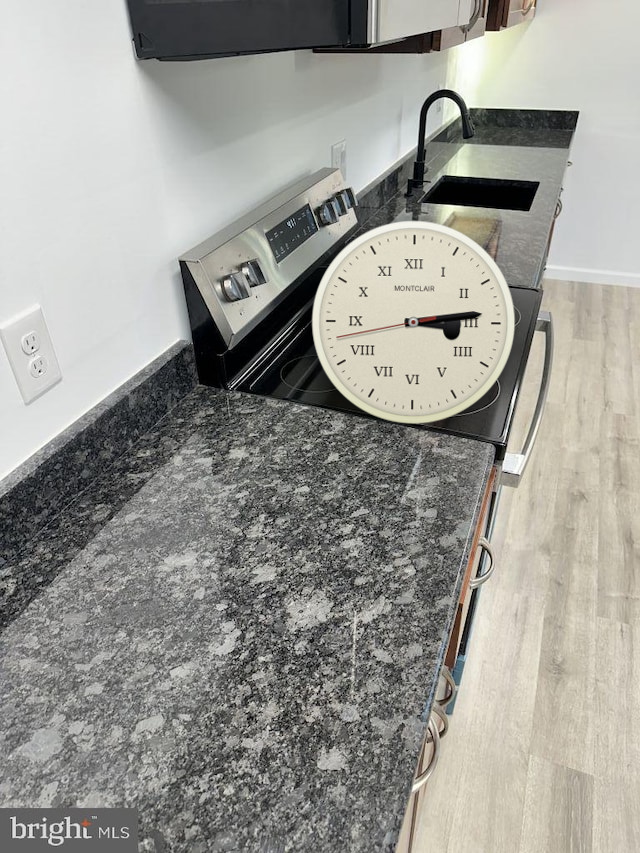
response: 3h13m43s
